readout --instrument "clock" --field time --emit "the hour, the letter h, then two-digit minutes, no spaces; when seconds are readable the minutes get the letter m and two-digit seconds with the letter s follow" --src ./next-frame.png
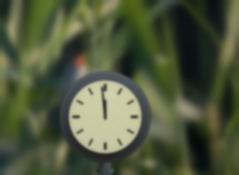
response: 11h59
